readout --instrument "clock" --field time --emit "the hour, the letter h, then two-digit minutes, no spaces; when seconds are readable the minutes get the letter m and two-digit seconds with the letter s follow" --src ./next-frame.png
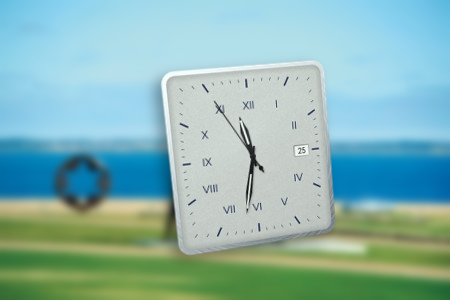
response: 11h31m55s
